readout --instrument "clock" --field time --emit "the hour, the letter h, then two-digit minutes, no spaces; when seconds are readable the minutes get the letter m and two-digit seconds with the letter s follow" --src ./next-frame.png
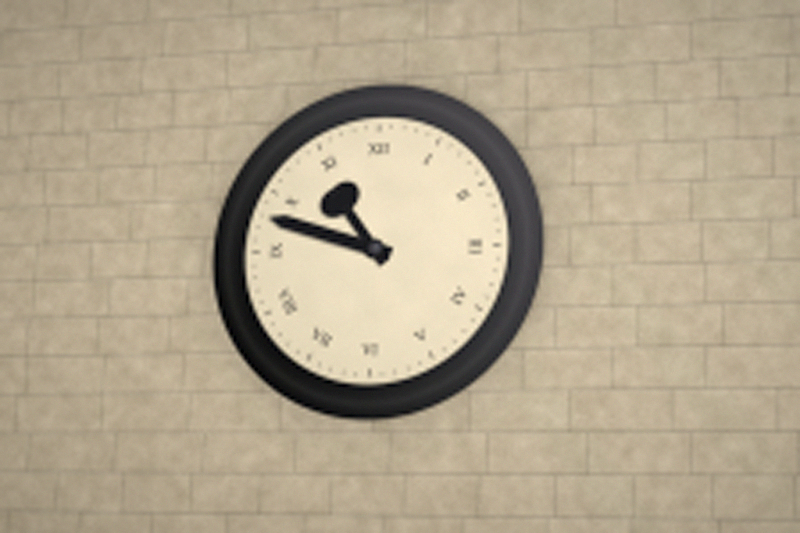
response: 10h48
